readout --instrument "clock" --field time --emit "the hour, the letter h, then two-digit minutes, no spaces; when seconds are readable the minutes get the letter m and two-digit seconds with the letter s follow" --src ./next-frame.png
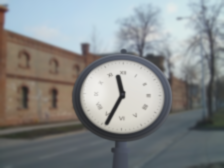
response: 11h34
